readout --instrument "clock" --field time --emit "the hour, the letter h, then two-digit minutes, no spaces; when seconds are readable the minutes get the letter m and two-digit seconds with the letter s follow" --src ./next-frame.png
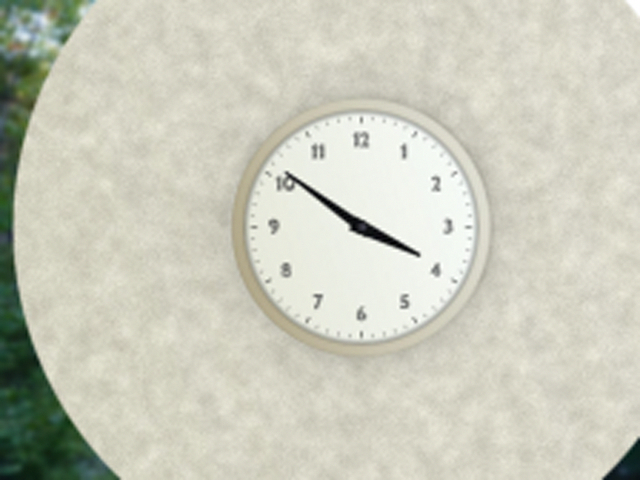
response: 3h51
